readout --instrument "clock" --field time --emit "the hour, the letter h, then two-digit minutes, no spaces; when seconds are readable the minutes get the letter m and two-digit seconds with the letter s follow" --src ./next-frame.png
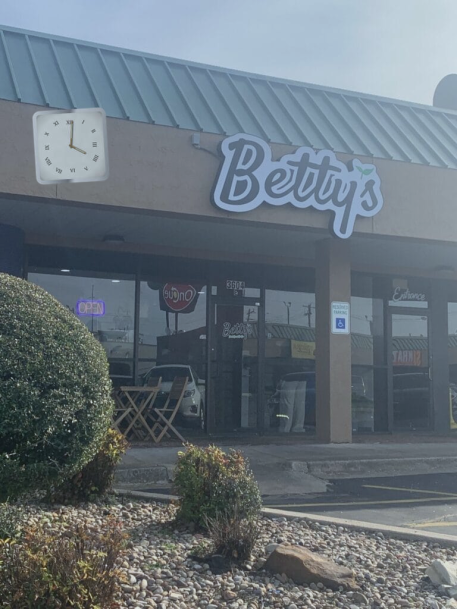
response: 4h01
